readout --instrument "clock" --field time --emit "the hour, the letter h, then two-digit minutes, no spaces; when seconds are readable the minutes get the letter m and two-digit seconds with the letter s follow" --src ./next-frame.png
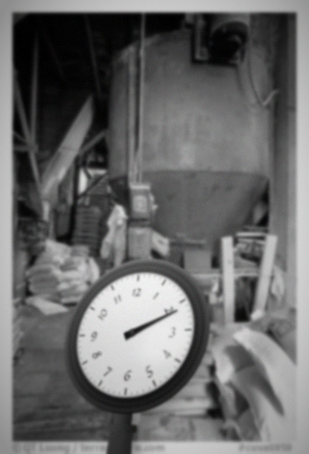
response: 2h11
